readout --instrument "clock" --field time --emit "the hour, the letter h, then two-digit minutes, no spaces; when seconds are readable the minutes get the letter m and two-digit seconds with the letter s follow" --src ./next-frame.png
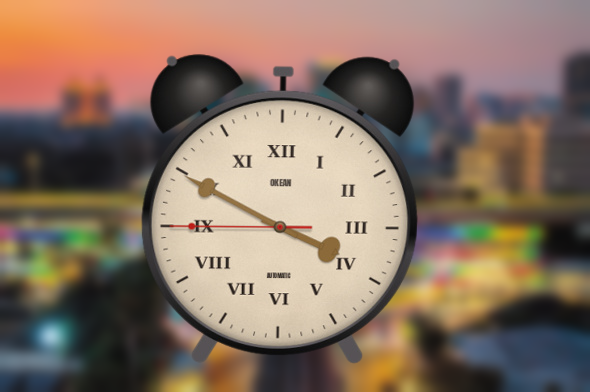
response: 3h49m45s
